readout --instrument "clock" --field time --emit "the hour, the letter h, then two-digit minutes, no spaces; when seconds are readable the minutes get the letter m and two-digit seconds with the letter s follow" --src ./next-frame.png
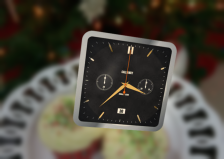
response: 3h37
